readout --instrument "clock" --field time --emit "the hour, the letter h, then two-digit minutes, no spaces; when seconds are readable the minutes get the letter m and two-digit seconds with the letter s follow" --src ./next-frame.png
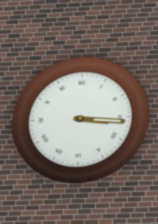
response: 3h16
